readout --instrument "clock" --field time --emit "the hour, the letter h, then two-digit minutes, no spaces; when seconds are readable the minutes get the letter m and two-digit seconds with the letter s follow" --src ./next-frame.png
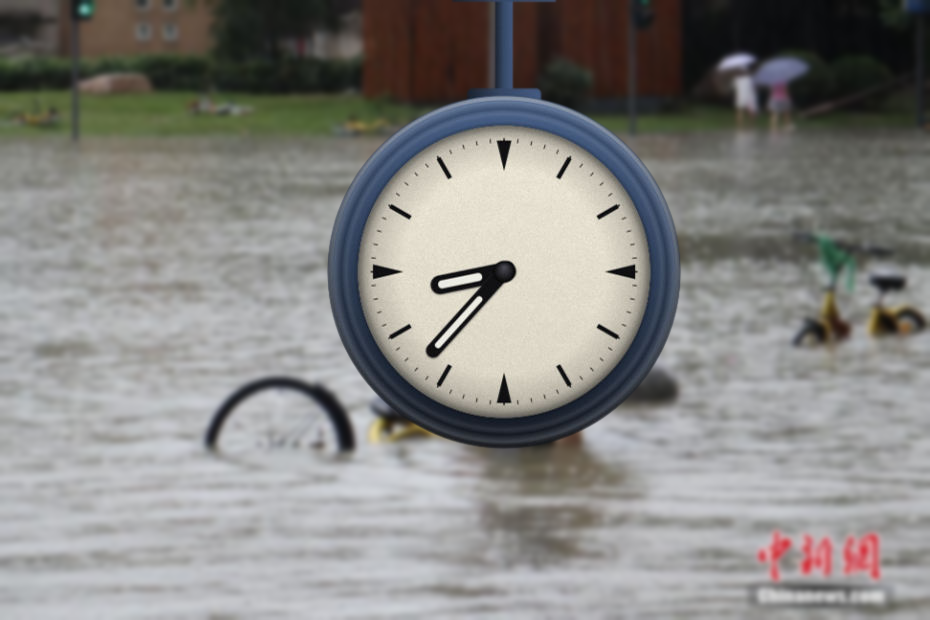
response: 8h37
